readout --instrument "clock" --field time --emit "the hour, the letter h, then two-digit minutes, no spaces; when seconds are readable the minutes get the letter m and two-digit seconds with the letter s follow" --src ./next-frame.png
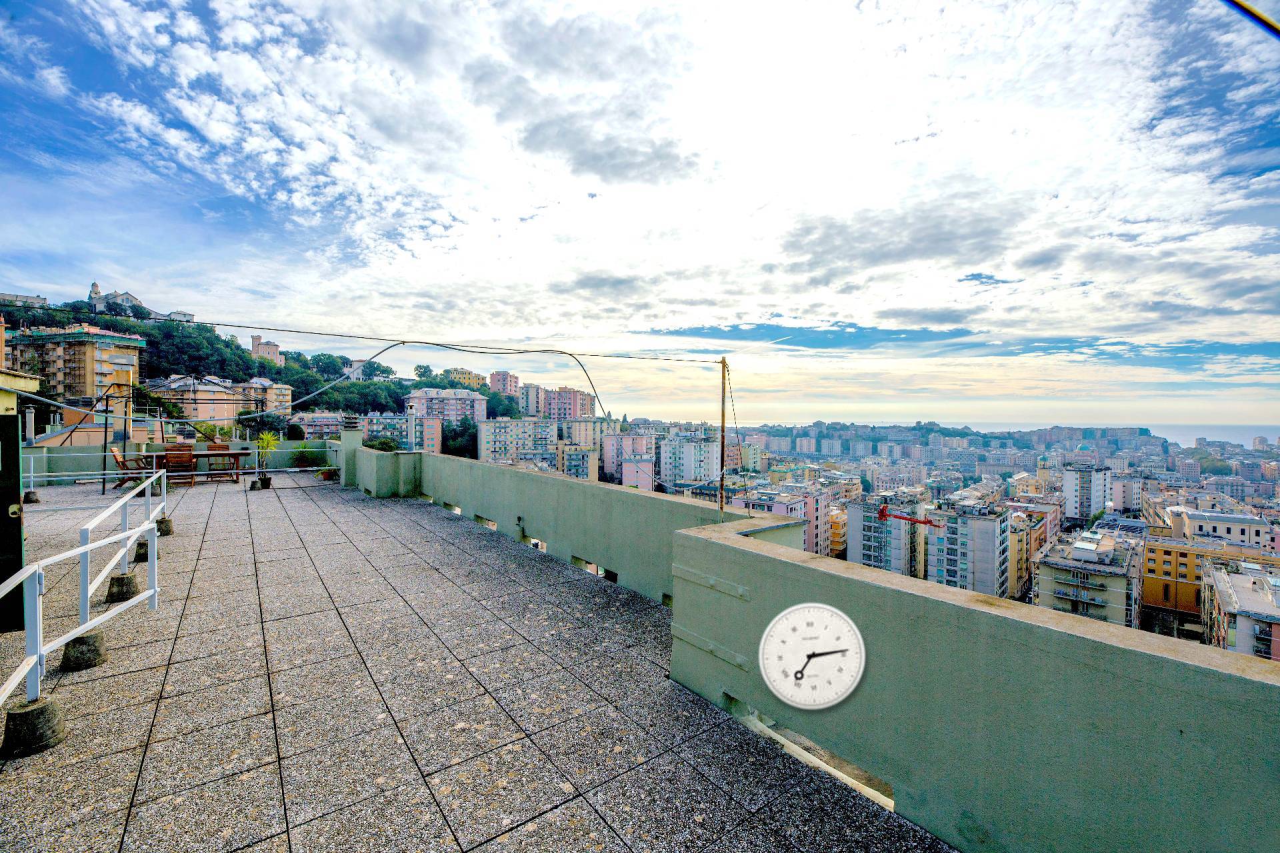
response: 7h14
